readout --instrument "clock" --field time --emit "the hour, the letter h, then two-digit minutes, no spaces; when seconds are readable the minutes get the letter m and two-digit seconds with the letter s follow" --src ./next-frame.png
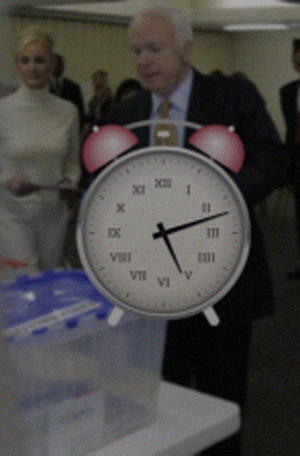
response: 5h12
